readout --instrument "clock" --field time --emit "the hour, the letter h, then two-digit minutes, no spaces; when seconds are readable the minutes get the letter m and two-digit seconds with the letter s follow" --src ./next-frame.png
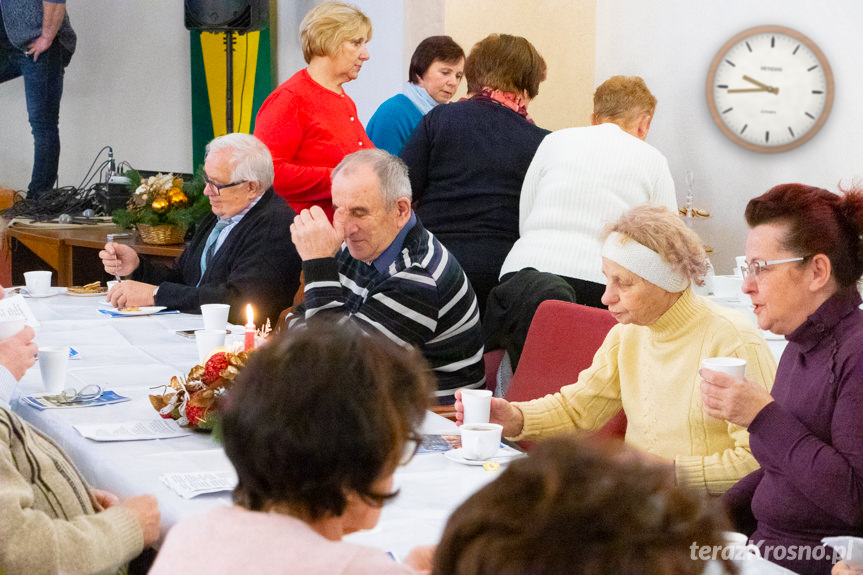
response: 9h44
